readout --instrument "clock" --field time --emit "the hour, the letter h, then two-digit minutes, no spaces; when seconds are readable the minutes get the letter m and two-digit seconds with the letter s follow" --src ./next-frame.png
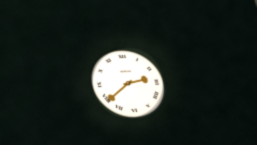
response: 2h39
